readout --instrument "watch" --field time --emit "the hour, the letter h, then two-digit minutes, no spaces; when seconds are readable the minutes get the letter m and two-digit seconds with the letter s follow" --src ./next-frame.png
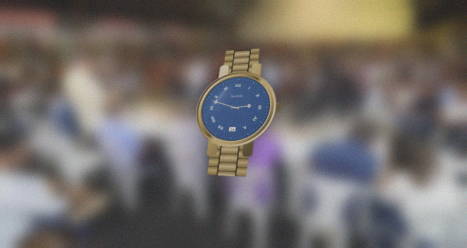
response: 2h48
